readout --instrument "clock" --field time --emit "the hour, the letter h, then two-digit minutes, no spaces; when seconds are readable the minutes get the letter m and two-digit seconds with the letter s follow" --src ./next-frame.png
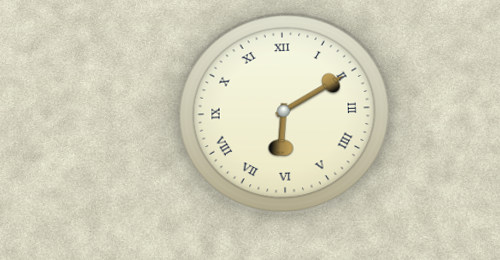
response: 6h10
